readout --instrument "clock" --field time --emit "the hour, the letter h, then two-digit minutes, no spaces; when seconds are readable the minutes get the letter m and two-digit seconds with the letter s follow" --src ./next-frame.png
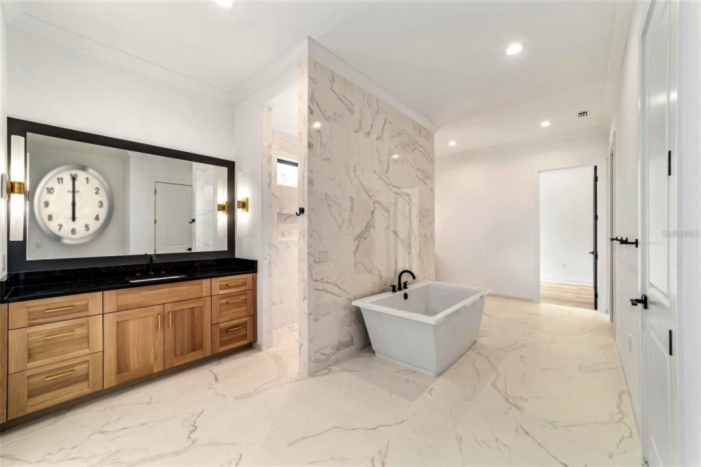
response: 6h00
